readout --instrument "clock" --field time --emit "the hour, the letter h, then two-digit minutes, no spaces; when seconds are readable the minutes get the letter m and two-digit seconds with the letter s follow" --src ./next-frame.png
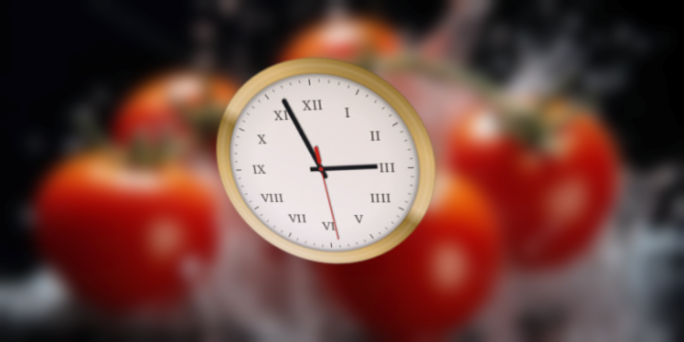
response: 2h56m29s
